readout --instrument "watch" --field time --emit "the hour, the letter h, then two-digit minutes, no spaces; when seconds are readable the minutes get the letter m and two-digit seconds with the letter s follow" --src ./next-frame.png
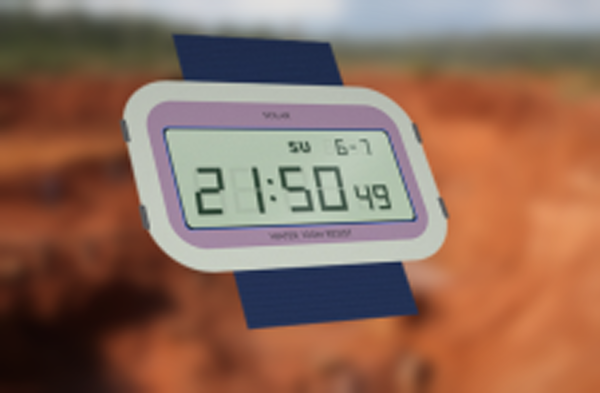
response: 21h50m49s
